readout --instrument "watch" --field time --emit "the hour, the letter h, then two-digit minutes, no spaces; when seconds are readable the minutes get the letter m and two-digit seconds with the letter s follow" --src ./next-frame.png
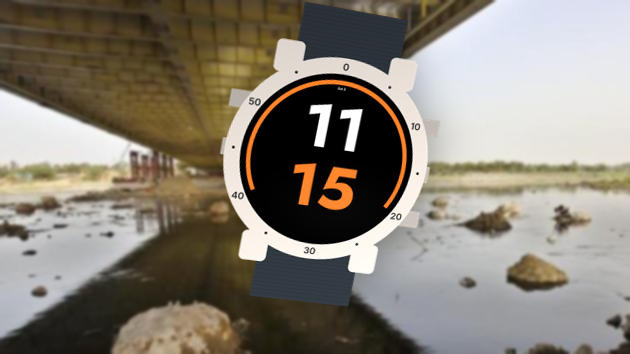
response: 11h15
